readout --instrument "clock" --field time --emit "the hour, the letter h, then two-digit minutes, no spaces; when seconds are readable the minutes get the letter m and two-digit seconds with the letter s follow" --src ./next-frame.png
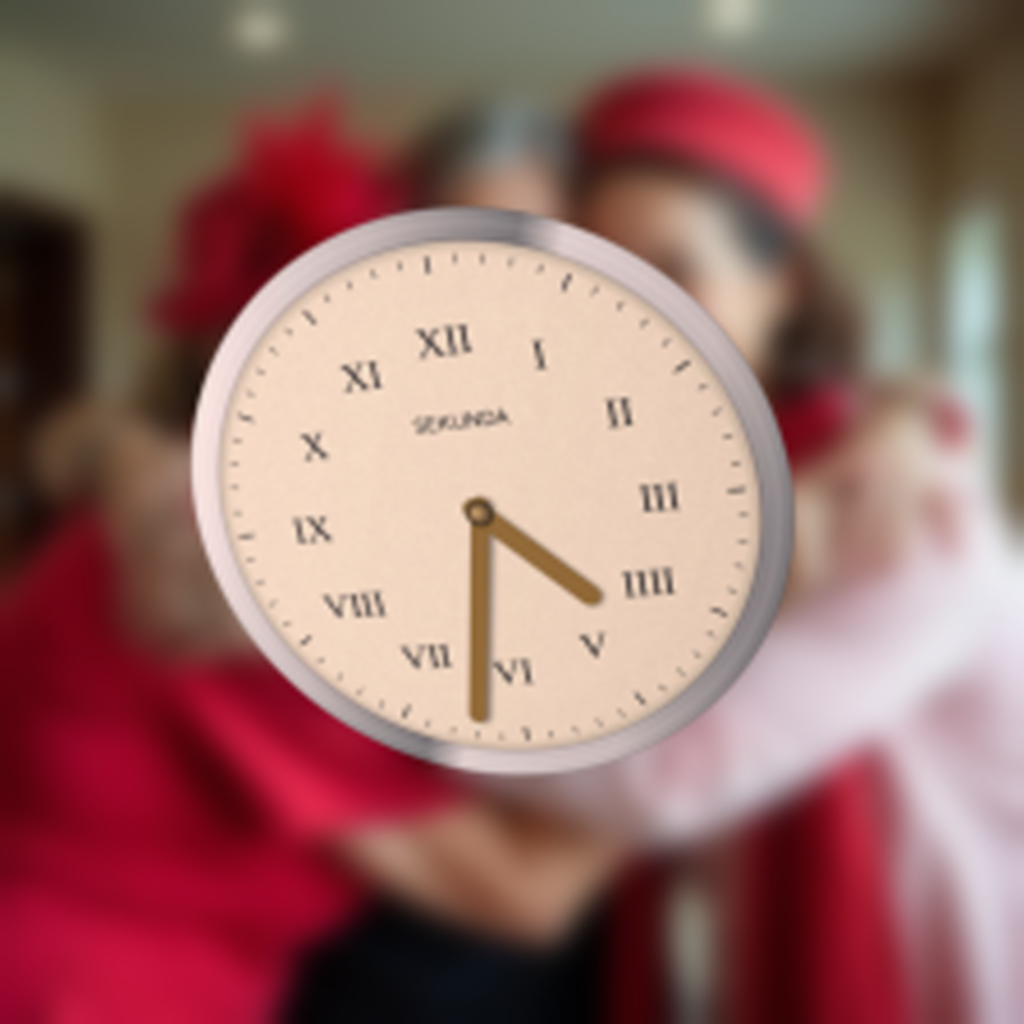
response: 4h32
